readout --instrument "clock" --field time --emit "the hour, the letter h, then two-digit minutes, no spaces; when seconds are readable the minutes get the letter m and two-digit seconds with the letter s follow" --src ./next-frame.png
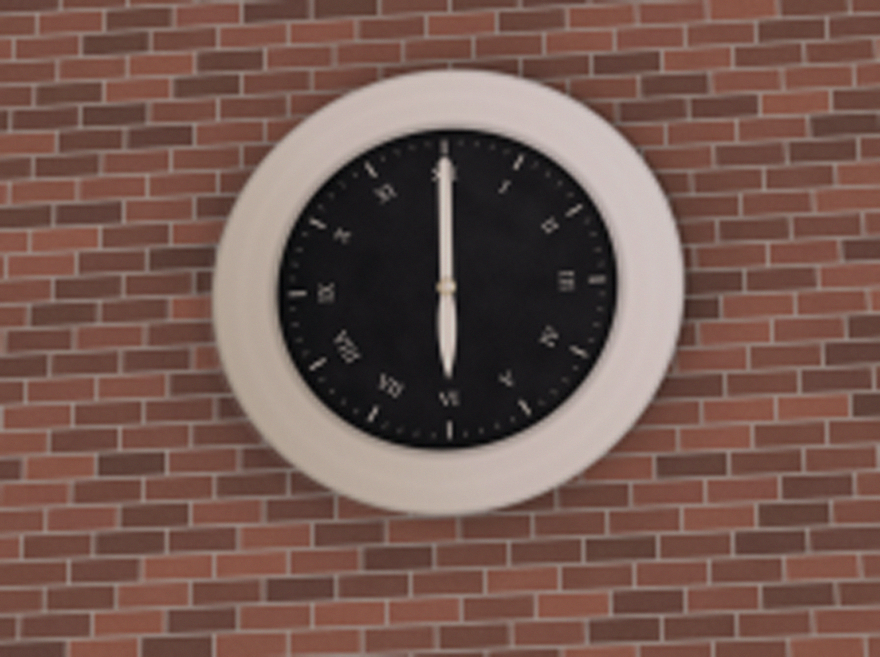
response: 6h00
